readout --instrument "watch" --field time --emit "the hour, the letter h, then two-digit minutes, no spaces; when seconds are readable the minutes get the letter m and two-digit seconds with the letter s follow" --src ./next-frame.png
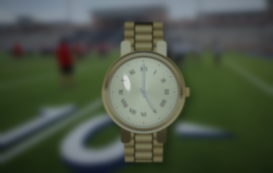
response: 5h00
